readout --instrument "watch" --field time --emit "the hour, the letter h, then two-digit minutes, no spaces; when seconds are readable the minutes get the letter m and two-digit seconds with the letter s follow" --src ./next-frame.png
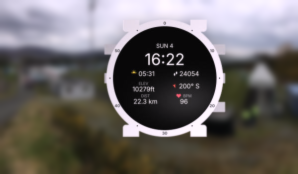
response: 16h22
